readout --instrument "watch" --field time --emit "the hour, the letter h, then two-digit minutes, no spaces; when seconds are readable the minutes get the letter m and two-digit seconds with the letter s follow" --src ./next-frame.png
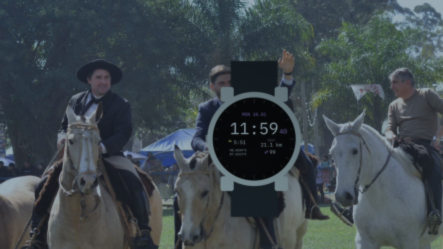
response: 11h59
